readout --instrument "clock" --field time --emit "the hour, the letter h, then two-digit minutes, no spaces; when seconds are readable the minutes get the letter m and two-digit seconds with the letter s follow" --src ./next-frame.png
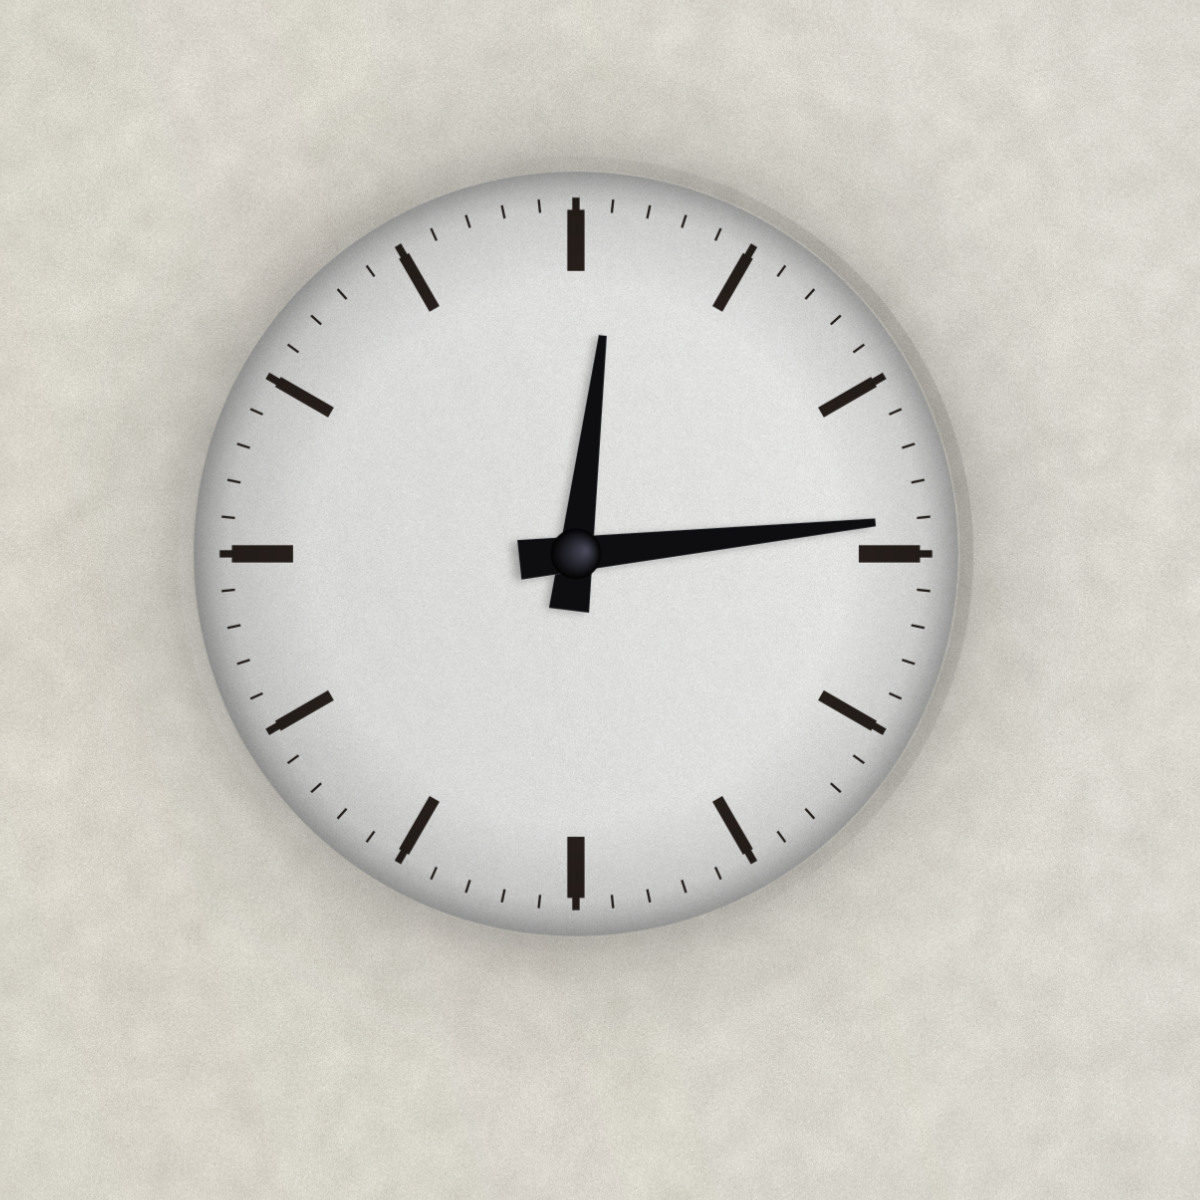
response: 12h14
